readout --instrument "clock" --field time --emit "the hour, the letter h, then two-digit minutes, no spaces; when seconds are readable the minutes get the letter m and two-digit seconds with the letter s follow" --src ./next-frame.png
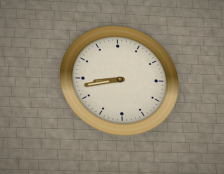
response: 8h43
